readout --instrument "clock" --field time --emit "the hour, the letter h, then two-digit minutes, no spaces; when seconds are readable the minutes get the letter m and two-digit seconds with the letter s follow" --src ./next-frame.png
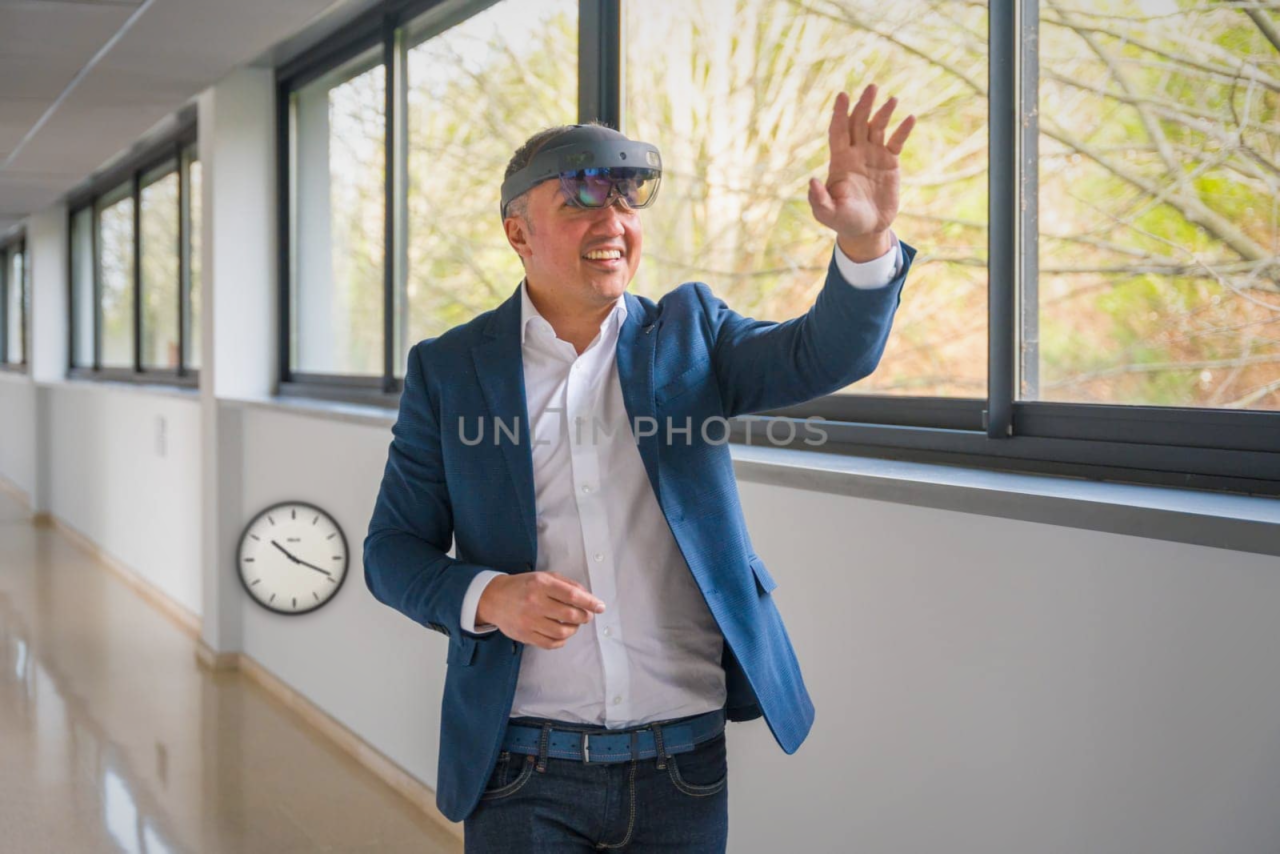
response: 10h19
